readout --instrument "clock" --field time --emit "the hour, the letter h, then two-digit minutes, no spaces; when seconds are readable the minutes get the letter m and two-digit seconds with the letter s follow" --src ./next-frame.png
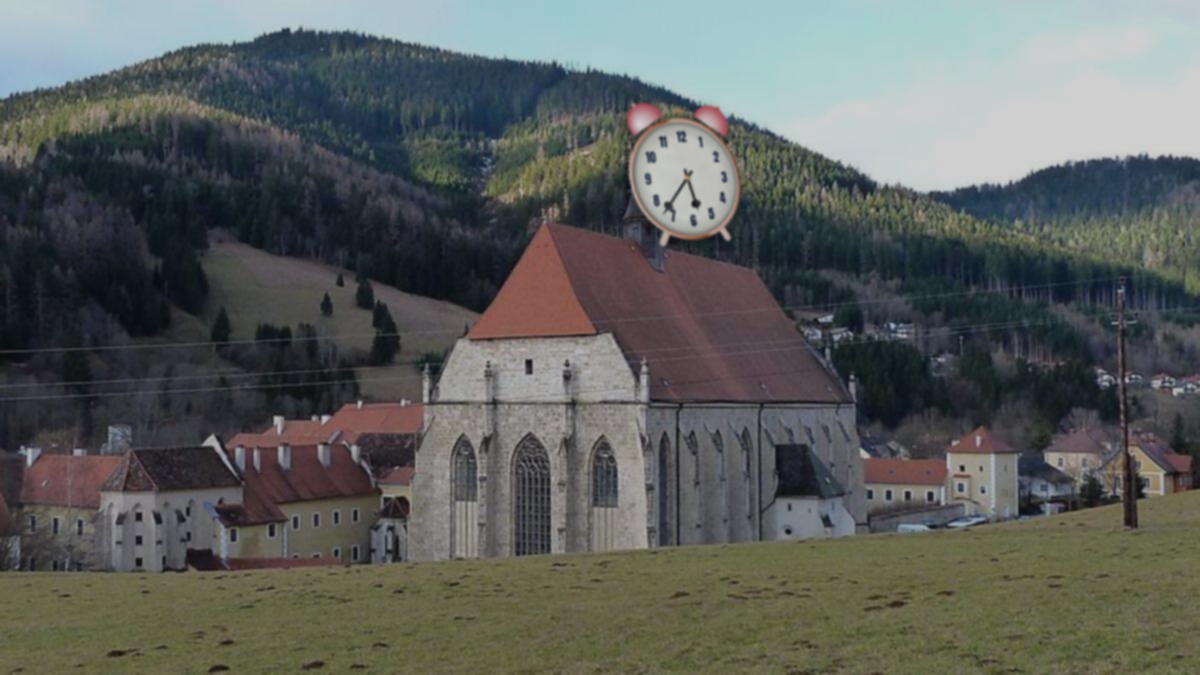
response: 5h37
